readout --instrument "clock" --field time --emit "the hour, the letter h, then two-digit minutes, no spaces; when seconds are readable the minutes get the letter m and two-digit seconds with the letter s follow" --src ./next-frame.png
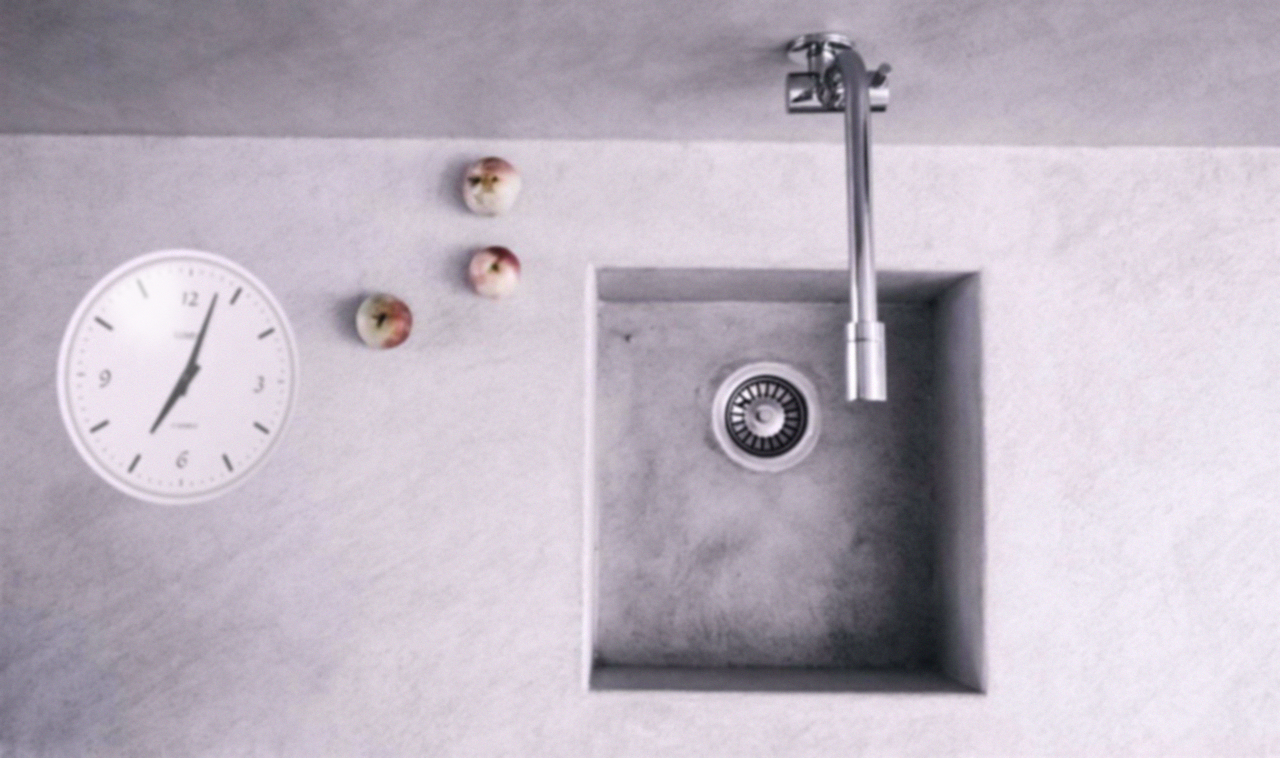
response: 7h03
